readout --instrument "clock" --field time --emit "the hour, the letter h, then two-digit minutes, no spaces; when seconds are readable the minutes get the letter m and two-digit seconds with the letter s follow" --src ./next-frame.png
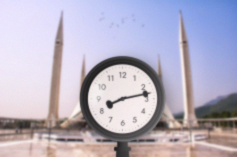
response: 8h13
